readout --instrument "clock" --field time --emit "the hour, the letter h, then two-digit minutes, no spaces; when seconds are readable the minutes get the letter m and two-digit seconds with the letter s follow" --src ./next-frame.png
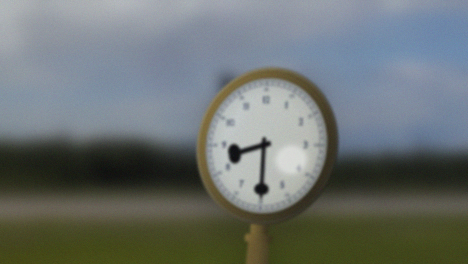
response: 8h30
